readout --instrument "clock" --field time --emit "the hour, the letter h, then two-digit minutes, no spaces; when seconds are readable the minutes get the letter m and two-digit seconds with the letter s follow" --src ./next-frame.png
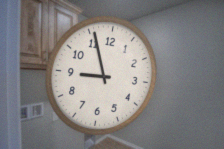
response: 8h56
